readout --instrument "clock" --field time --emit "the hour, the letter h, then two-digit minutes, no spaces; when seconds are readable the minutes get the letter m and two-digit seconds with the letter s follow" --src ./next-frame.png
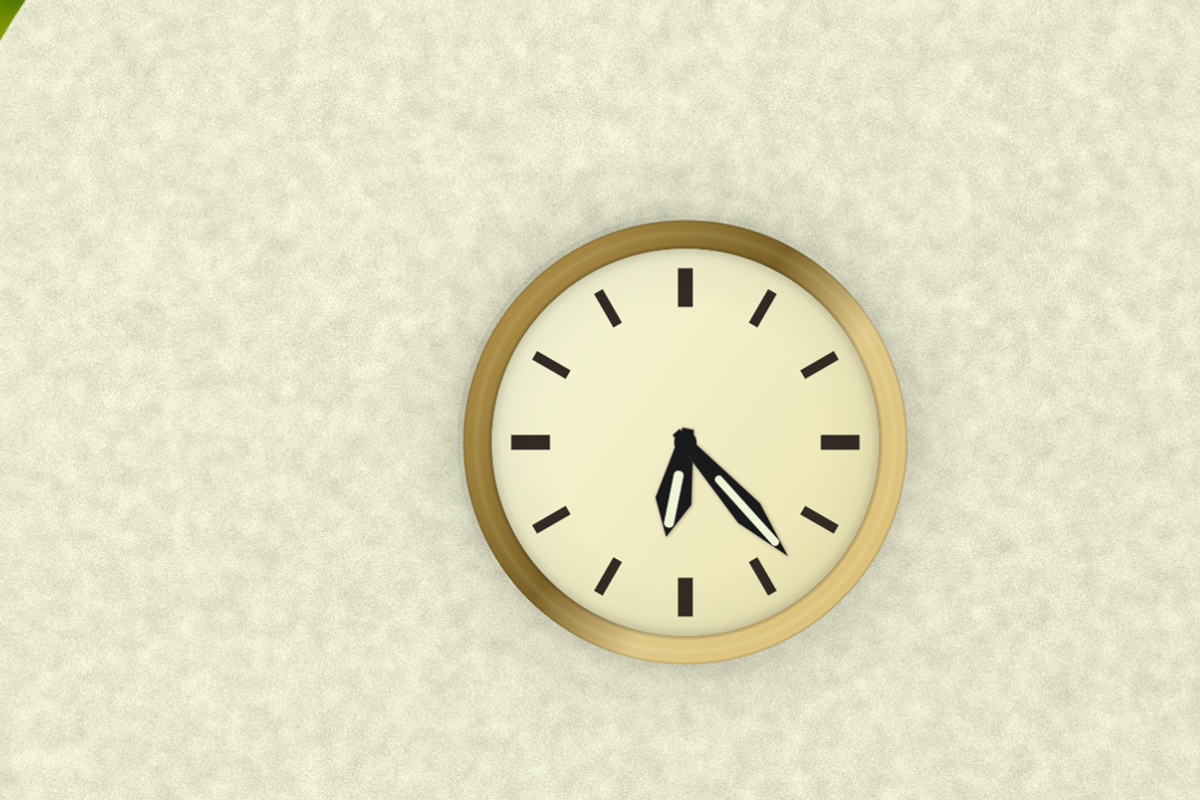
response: 6h23
